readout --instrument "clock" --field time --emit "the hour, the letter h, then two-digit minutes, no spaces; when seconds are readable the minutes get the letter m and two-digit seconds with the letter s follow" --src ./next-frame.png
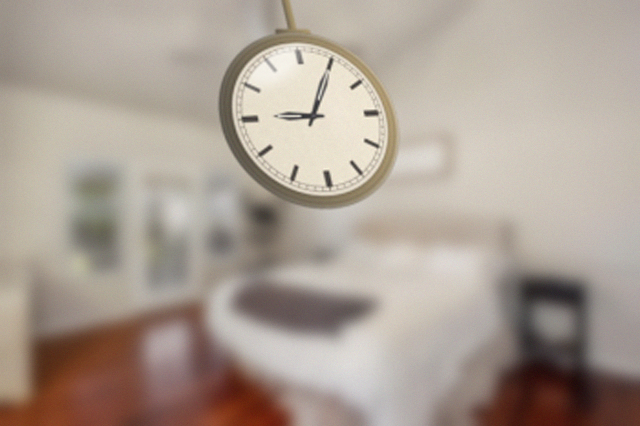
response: 9h05
